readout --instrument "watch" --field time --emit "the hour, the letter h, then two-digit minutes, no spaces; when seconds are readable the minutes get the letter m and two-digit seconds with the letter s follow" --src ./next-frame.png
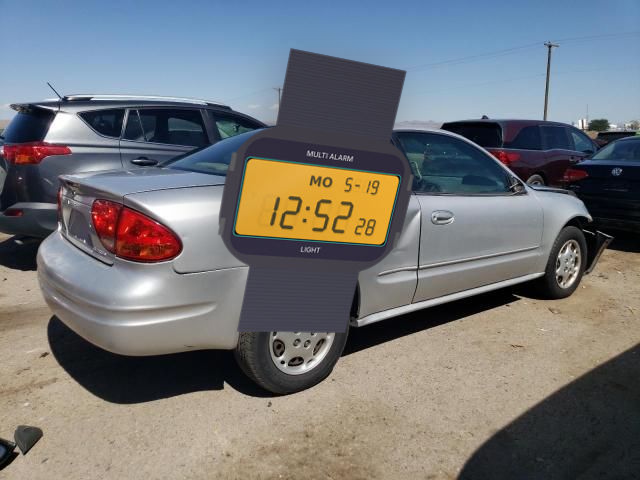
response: 12h52m28s
